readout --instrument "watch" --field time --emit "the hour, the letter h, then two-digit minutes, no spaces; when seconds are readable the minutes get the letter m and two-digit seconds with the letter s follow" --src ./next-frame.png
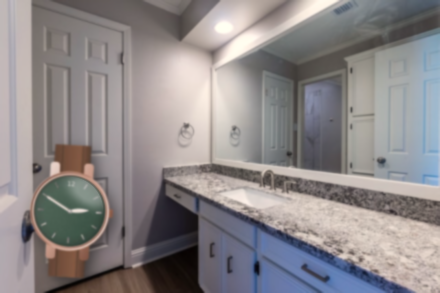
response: 2h50
